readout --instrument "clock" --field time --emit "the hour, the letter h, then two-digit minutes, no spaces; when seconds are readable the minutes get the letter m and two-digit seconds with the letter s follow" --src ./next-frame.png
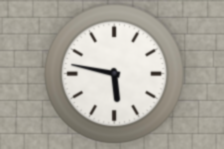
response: 5h47
